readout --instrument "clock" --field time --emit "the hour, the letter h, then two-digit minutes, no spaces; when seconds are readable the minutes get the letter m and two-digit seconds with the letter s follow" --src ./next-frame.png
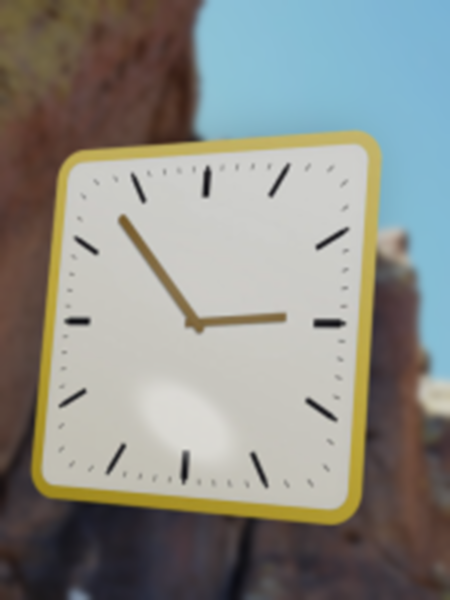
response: 2h53
